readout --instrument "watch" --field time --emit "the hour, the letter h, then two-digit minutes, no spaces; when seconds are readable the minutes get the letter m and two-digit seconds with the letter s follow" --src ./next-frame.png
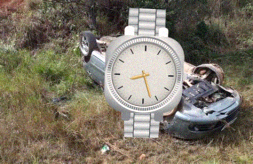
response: 8h27
